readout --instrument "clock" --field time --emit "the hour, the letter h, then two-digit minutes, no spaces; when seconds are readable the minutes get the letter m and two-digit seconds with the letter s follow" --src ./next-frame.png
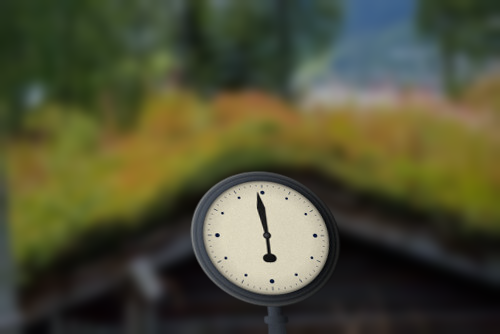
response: 5h59
